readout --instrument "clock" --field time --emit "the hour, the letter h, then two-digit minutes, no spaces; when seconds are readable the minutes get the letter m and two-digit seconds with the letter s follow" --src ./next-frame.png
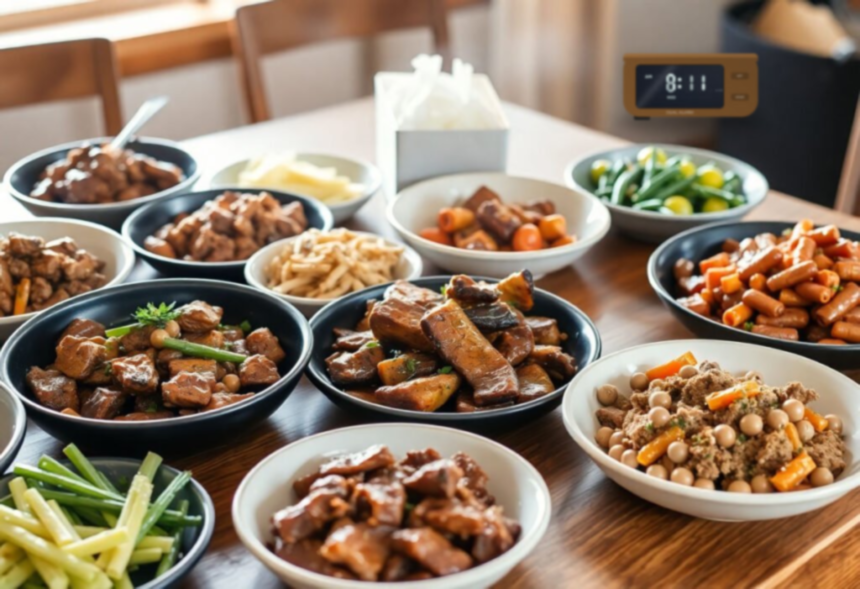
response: 8h11
